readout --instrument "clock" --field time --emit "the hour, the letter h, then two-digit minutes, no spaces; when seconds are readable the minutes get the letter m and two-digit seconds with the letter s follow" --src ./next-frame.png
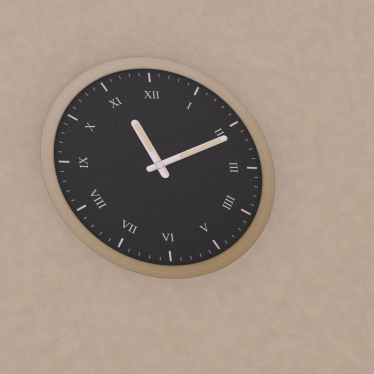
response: 11h11
